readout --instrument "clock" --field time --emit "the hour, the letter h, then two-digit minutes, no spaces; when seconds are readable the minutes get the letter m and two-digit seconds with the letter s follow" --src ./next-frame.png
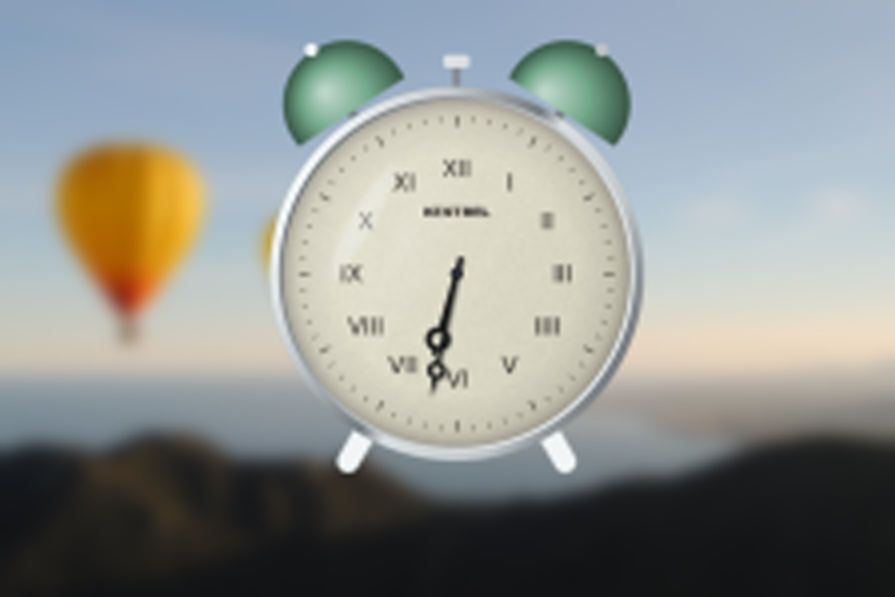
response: 6h32
